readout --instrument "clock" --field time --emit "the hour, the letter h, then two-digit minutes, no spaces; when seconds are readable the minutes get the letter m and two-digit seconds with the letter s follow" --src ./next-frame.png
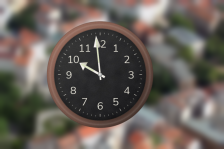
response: 9h59
